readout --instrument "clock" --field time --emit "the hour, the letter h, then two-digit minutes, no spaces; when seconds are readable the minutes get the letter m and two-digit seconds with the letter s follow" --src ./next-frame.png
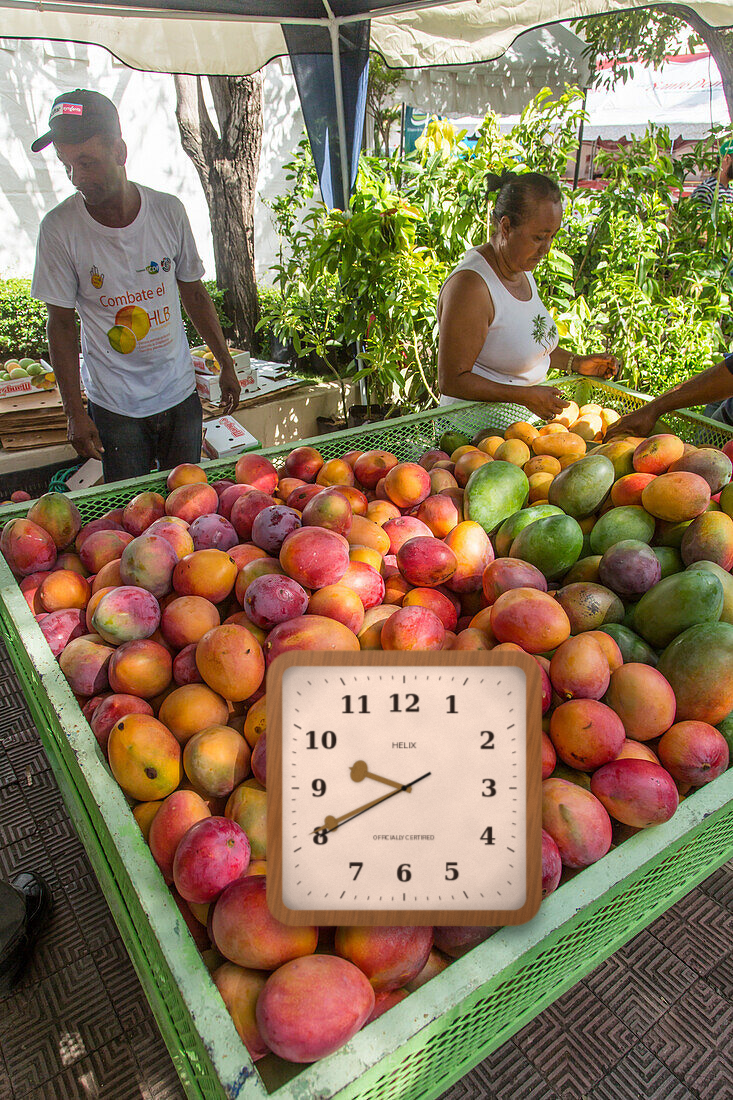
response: 9h40m40s
